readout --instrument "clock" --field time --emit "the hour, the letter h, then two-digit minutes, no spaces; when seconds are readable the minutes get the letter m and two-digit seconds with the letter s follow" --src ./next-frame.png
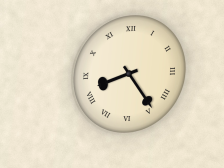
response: 8h24
